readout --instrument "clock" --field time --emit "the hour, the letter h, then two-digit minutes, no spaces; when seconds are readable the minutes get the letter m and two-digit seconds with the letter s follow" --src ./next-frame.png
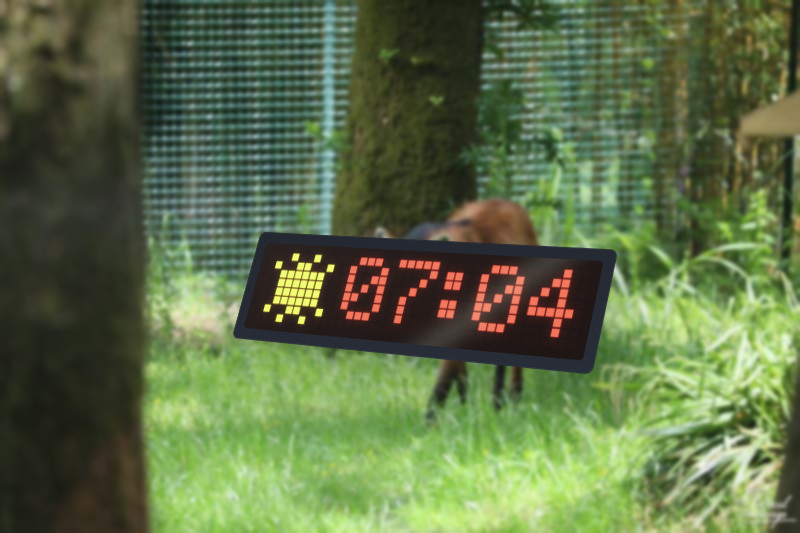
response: 7h04
